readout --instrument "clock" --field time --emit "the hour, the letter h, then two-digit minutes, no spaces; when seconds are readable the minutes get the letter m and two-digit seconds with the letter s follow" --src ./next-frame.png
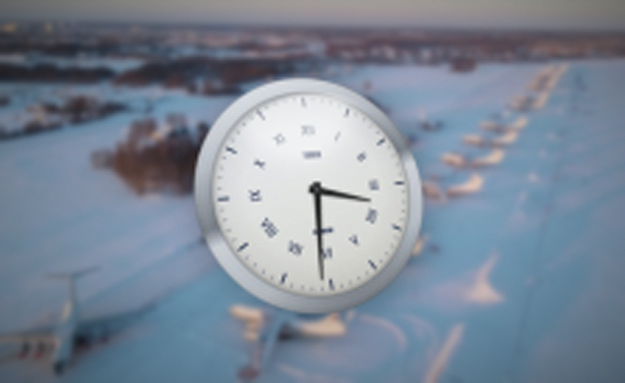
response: 3h31
